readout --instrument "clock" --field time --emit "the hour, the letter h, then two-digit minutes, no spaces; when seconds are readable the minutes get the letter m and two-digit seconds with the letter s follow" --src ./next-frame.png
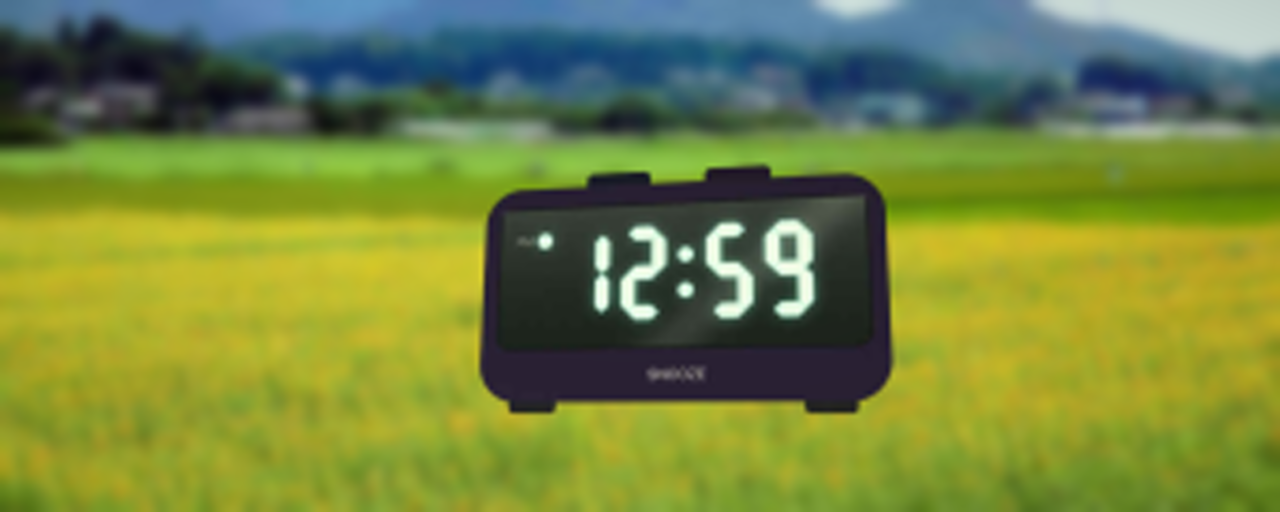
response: 12h59
